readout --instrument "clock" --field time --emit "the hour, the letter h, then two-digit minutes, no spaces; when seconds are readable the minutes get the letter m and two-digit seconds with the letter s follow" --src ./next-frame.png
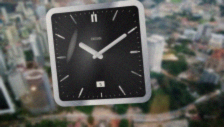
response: 10h10
